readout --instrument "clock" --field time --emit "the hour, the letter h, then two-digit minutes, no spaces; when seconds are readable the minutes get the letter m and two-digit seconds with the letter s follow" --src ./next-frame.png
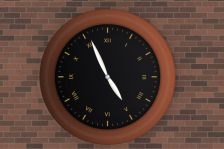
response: 4h56
